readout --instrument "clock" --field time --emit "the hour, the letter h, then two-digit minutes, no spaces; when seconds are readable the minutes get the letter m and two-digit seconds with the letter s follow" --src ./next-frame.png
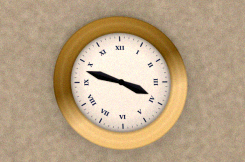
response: 3h48
